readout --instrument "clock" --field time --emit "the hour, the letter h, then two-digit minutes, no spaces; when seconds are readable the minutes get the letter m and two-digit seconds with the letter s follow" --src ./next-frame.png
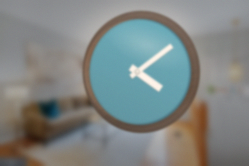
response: 4h09
